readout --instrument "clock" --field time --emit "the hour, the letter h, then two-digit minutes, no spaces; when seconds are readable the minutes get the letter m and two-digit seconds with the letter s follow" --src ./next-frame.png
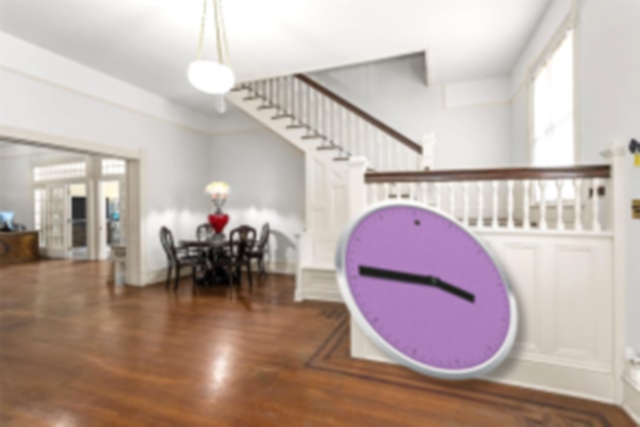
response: 3h46
